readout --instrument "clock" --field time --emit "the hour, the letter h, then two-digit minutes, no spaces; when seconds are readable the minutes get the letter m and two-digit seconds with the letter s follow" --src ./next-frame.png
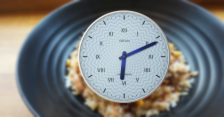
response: 6h11
